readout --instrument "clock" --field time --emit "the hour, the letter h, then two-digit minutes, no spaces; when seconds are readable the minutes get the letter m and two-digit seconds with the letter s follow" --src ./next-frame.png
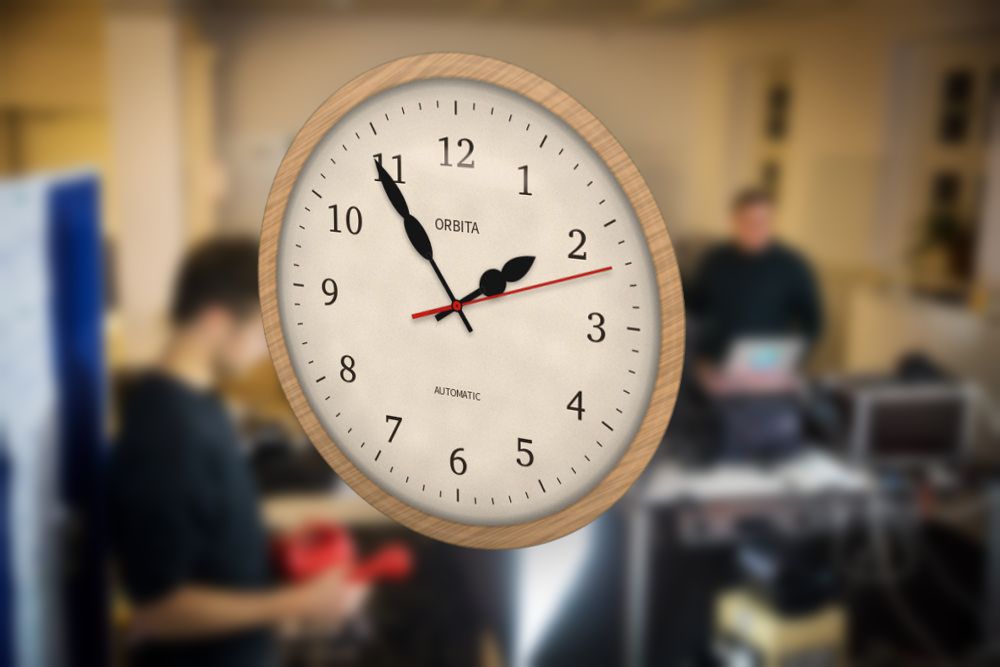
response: 1h54m12s
